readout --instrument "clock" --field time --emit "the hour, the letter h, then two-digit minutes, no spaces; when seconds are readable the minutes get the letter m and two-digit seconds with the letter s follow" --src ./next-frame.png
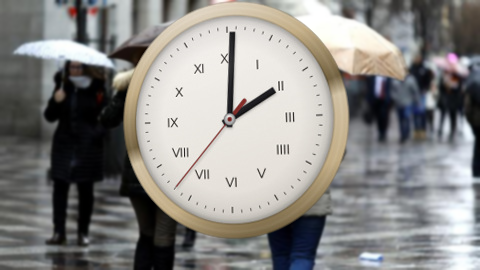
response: 2h00m37s
